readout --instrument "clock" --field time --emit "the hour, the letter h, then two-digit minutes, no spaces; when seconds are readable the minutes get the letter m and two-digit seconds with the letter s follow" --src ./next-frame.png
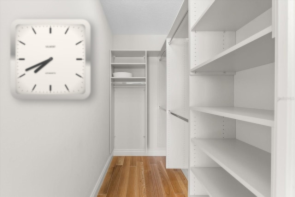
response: 7h41
